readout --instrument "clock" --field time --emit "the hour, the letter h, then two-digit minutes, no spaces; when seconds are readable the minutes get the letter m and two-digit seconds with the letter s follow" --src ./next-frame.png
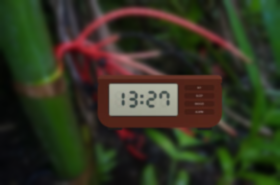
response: 13h27
